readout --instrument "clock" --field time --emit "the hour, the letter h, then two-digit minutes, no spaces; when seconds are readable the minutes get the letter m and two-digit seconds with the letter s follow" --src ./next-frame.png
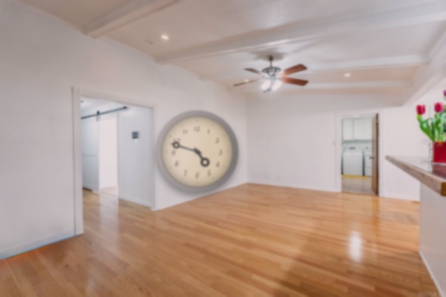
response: 4h48
